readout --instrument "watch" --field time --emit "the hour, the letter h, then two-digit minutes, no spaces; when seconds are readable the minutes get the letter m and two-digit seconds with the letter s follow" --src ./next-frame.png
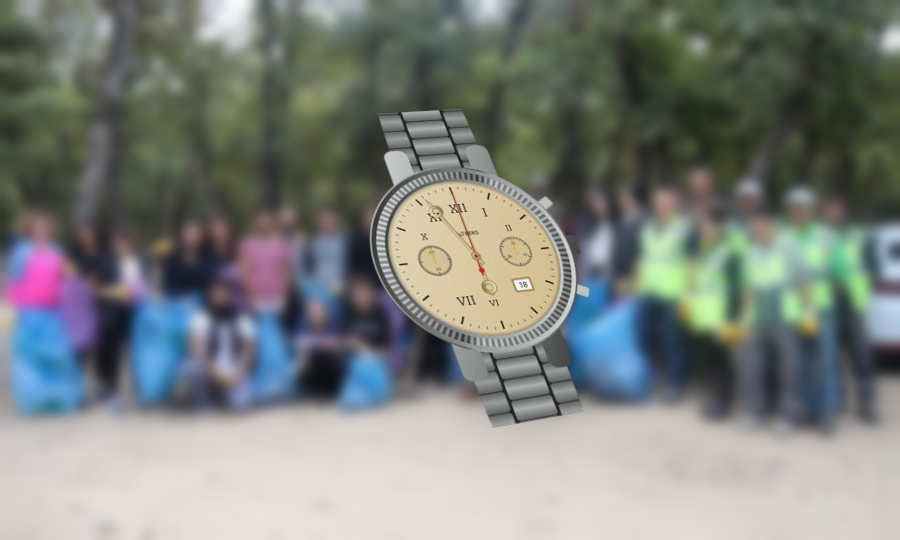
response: 5h56
